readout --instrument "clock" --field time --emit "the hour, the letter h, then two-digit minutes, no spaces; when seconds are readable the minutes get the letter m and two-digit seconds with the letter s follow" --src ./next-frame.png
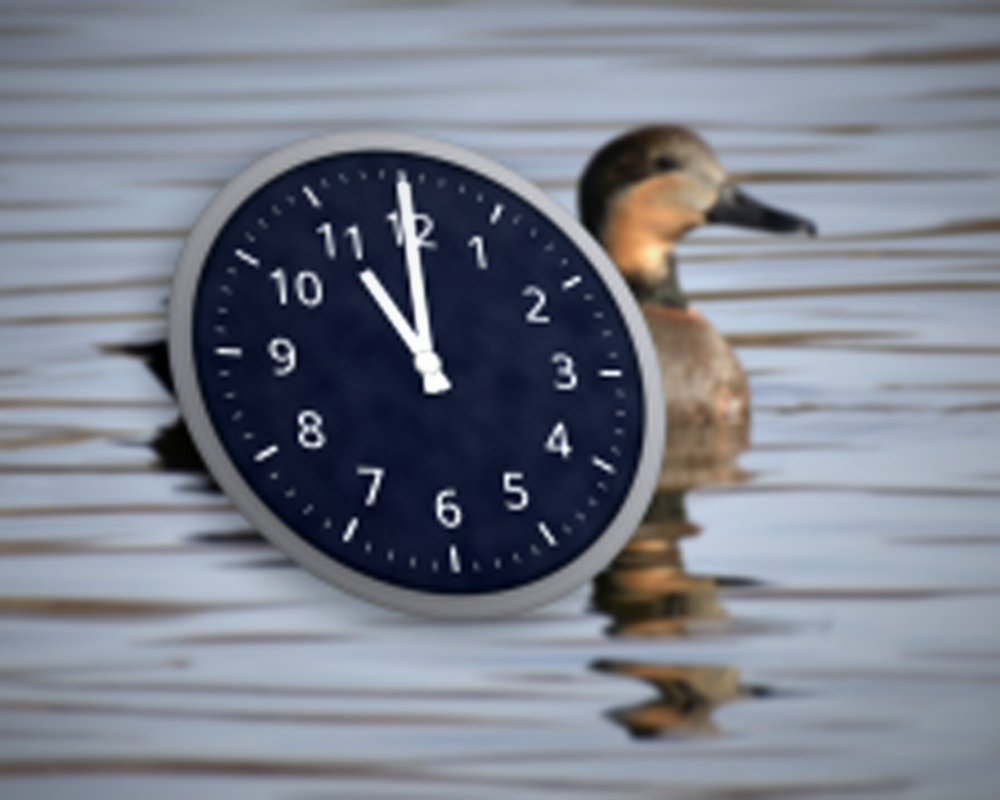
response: 11h00
